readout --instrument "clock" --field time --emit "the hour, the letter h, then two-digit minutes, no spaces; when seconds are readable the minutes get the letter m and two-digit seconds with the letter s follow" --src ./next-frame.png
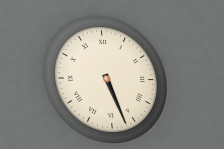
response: 5h27
